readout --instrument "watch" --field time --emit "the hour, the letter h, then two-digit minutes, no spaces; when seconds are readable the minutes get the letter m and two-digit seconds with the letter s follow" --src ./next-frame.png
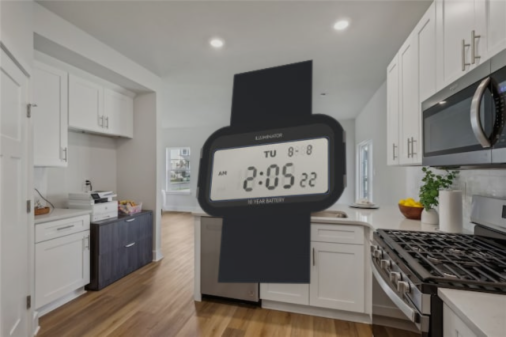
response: 2h05m22s
